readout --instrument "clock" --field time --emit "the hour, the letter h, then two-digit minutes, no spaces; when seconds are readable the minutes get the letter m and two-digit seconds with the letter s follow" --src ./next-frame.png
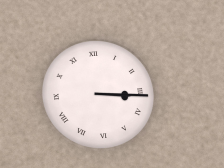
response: 3h16
